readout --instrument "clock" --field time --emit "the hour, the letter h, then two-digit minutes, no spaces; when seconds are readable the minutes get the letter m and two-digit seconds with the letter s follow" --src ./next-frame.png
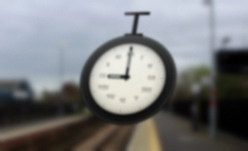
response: 9h00
